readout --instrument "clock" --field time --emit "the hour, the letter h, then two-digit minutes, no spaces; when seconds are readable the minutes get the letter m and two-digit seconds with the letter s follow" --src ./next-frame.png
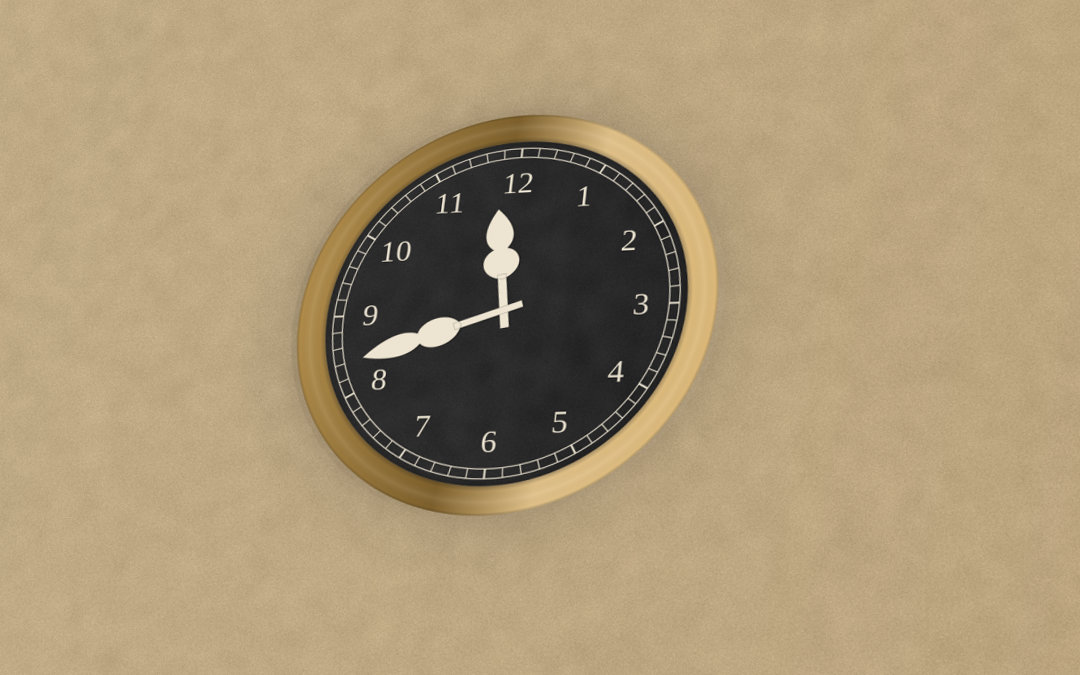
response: 11h42
